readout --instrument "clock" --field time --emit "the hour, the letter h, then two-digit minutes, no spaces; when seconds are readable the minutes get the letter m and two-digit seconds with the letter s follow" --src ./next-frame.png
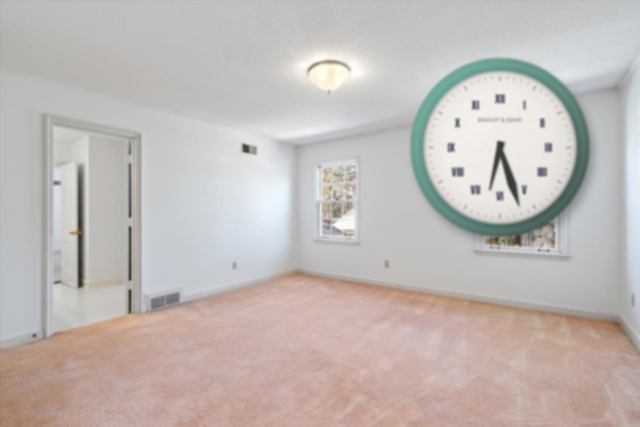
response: 6h27
